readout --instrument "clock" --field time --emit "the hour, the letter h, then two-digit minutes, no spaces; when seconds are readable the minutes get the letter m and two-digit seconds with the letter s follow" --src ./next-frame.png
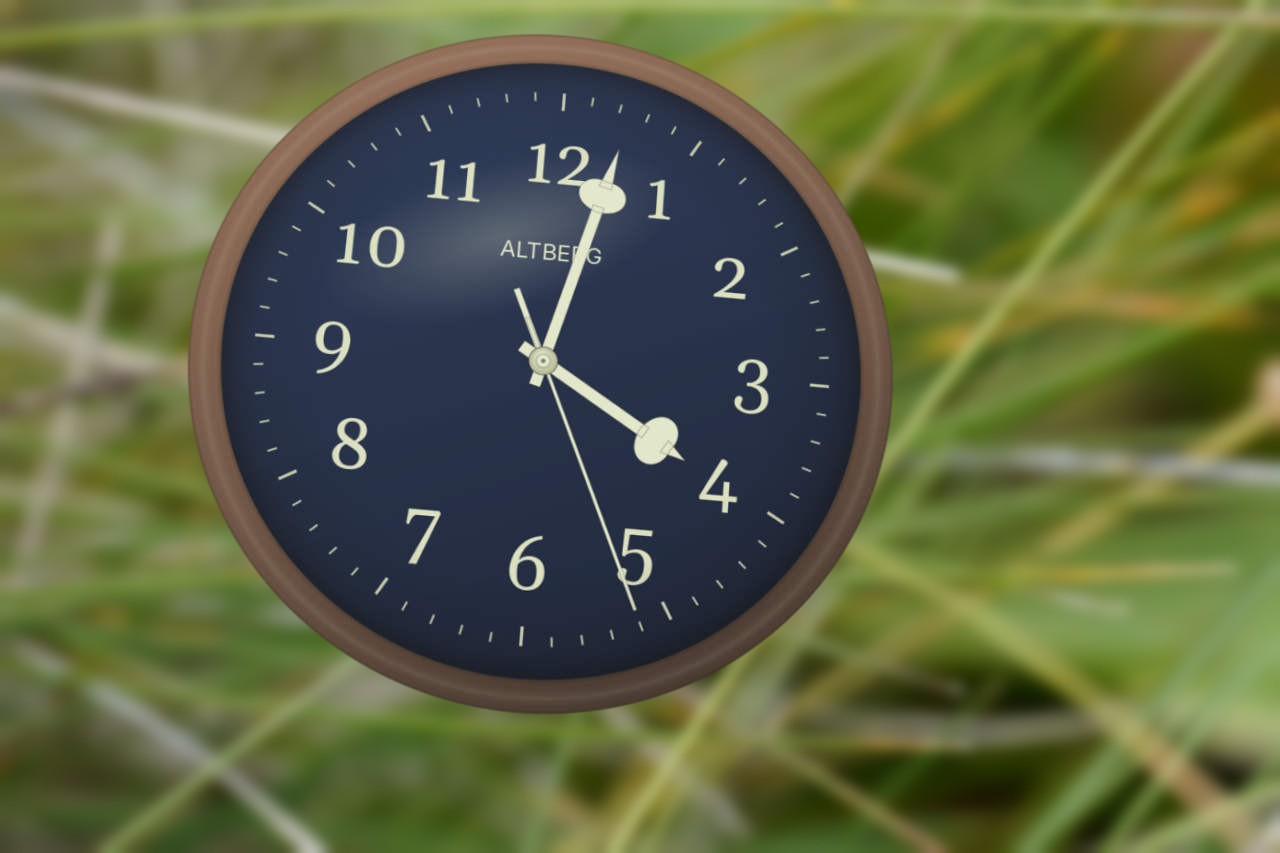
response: 4h02m26s
